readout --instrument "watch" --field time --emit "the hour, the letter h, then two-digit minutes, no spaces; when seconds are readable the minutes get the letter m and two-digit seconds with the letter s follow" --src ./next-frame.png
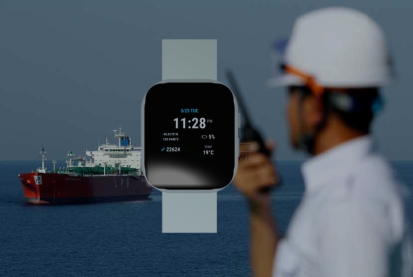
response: 11h28
